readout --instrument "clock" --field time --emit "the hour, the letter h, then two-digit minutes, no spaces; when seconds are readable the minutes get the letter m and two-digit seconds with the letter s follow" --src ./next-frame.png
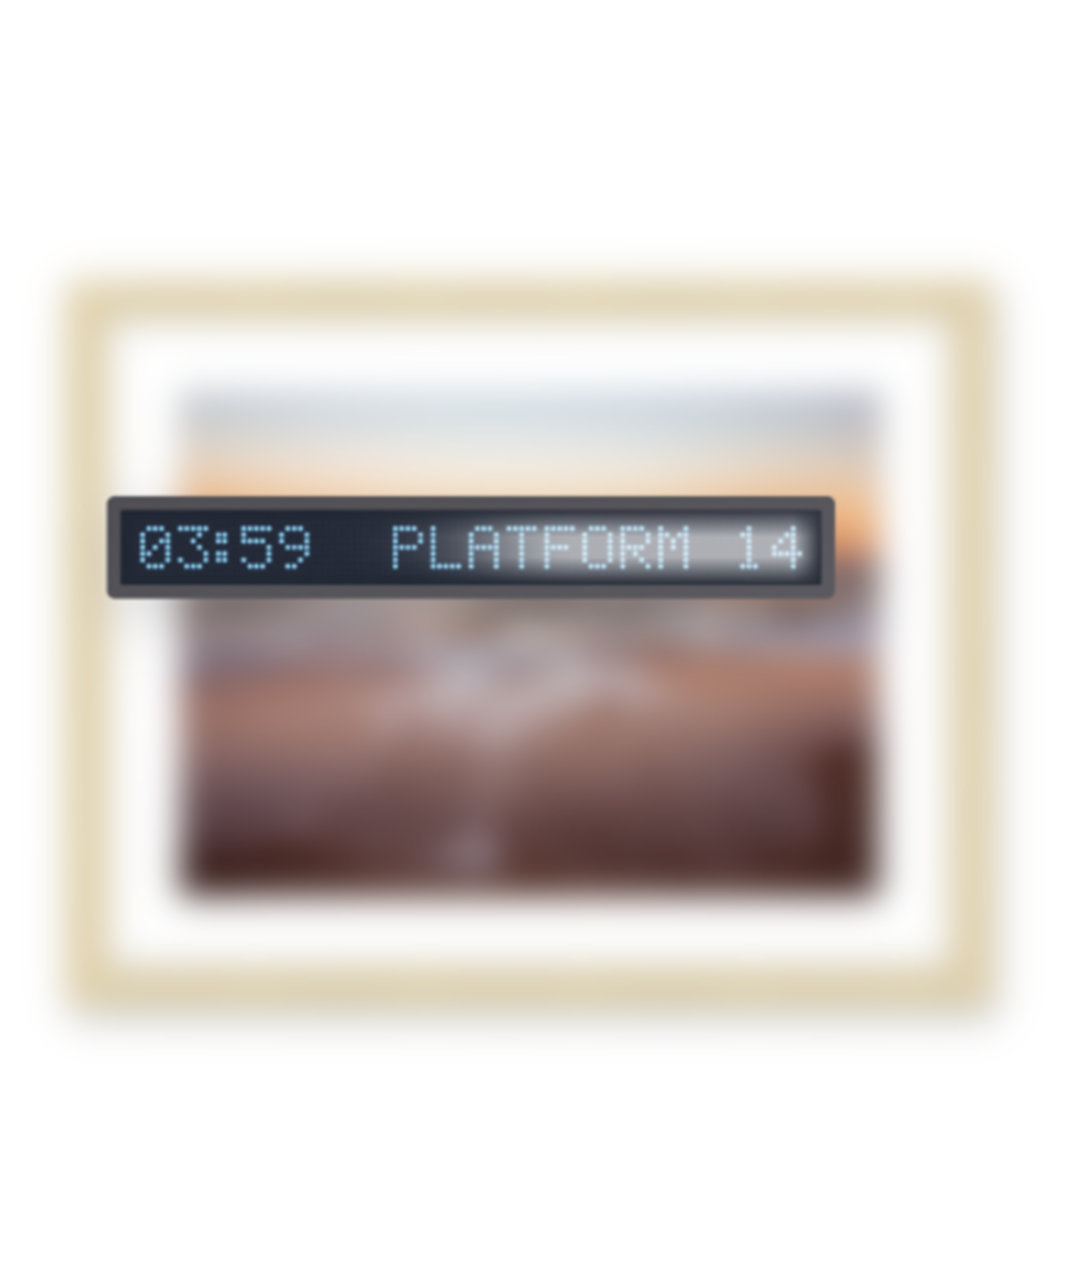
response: 3h59
